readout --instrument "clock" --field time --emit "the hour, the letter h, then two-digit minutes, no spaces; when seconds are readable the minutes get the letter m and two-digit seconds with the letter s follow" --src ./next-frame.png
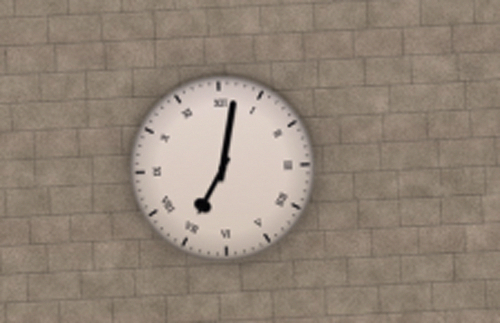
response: 7h02
